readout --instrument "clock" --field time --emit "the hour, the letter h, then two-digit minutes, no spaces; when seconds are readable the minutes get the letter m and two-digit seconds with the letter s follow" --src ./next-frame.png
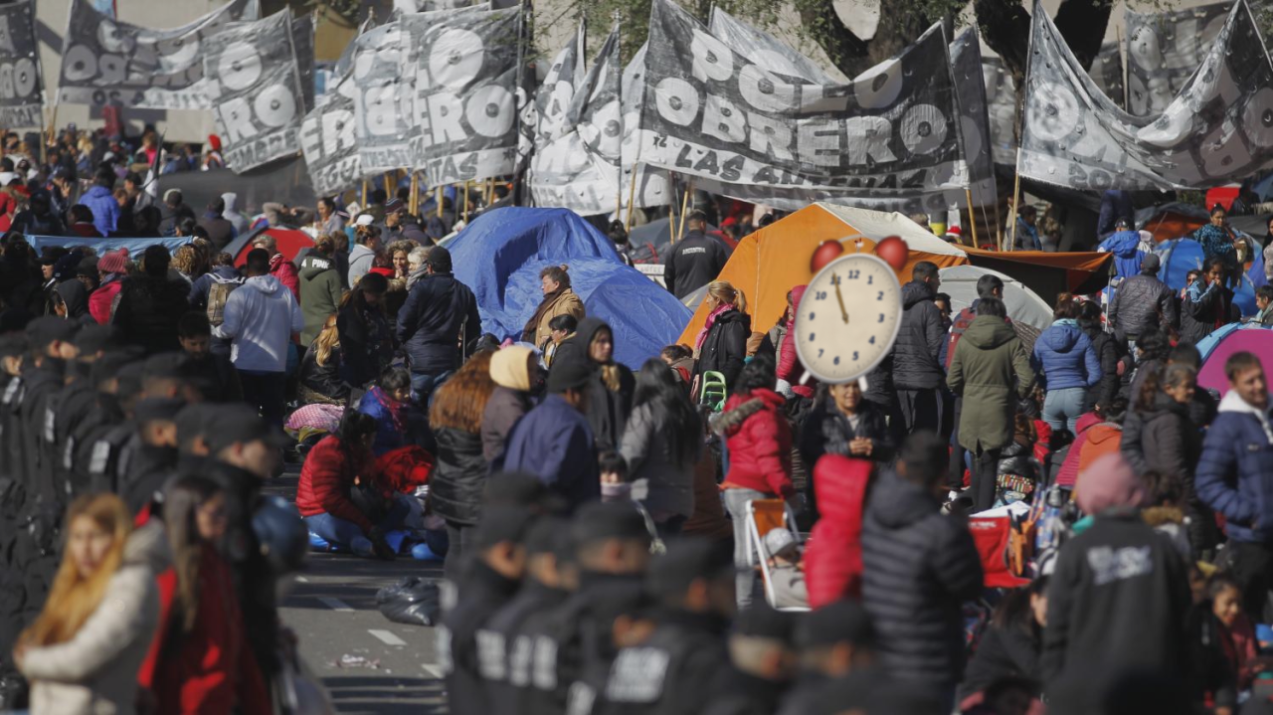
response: 10h55
